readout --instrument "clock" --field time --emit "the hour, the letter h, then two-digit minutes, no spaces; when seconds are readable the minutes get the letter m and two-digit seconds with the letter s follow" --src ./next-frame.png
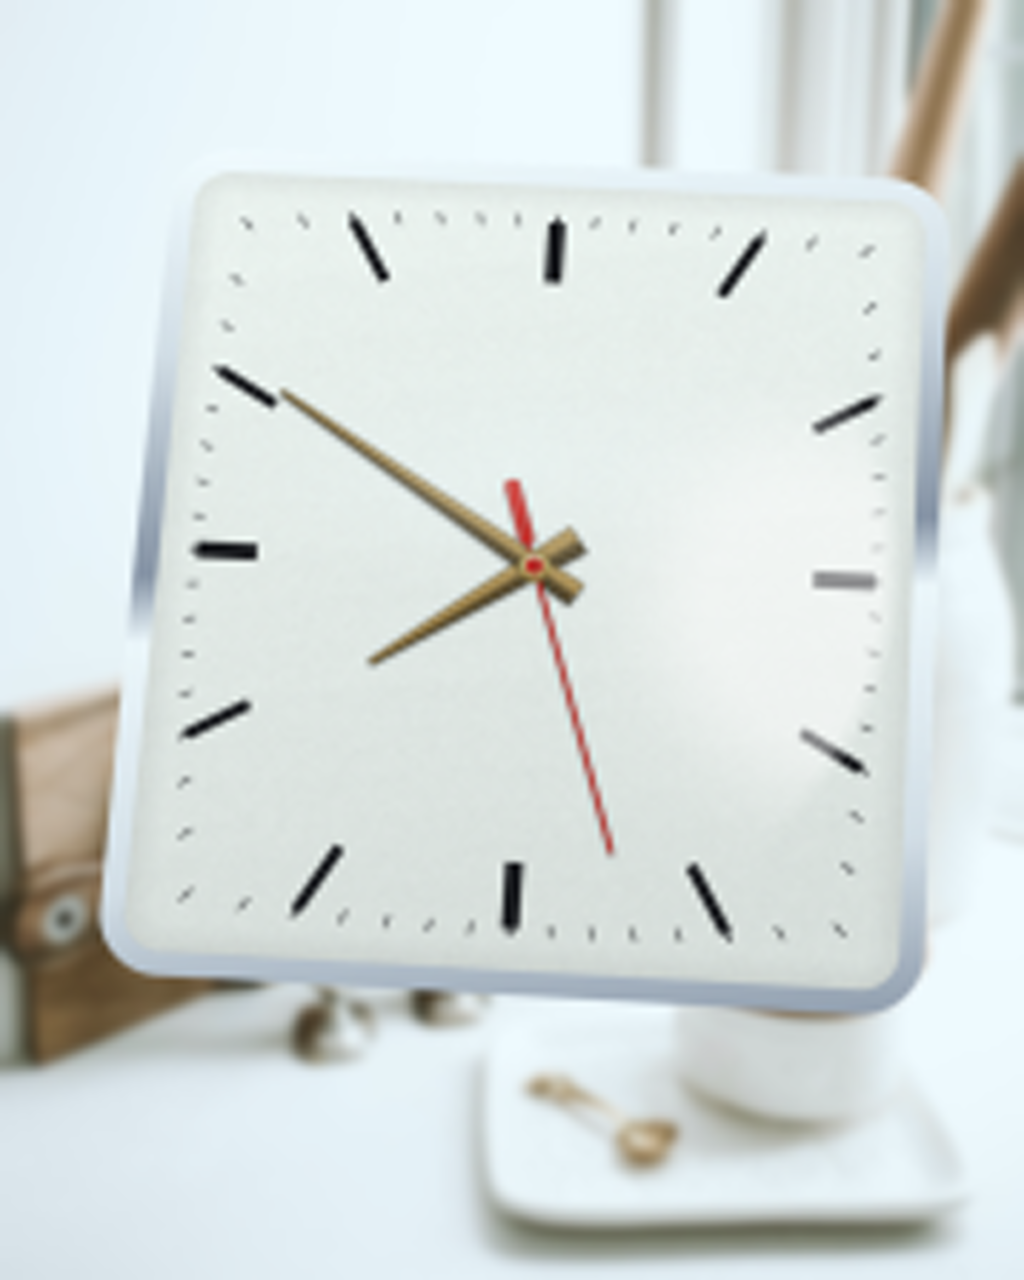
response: 7h50m27s
